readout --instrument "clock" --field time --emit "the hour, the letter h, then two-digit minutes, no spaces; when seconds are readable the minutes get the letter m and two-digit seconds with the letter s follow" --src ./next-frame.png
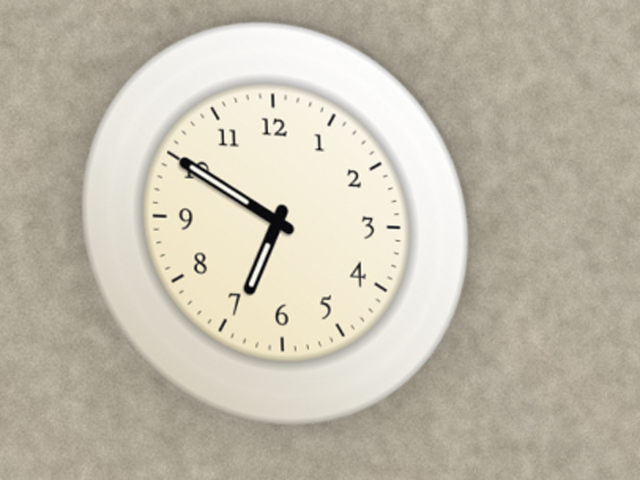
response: 6h50
